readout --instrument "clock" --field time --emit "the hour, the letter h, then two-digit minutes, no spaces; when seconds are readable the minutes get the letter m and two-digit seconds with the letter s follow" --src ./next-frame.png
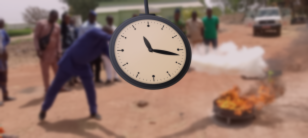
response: 11h17
